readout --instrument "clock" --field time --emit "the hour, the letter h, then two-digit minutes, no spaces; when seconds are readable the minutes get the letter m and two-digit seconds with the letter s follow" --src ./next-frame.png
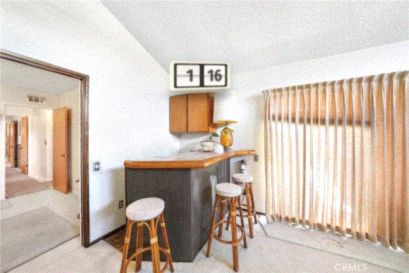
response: 1h16
